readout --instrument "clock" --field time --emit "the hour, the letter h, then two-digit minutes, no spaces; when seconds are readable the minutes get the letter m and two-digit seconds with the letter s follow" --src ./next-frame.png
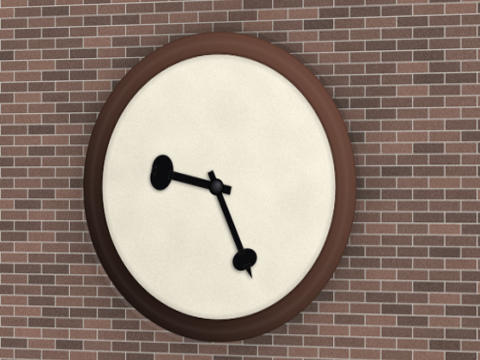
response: 9h26
